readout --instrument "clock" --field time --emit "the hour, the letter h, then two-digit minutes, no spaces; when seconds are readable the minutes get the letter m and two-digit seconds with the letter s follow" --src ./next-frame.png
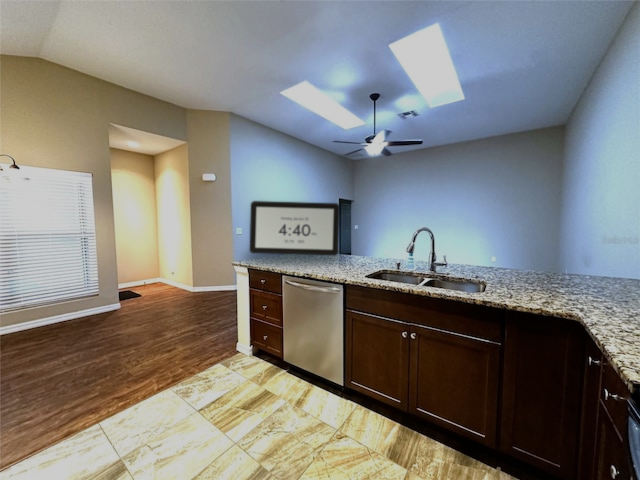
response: 4h40
